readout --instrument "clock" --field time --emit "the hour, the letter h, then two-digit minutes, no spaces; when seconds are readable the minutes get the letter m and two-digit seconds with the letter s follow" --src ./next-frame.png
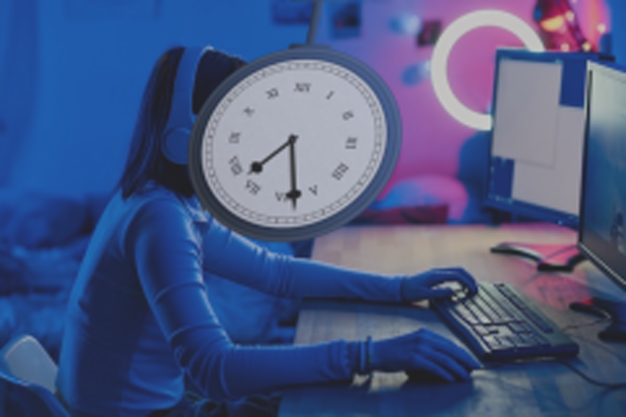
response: 7h28
